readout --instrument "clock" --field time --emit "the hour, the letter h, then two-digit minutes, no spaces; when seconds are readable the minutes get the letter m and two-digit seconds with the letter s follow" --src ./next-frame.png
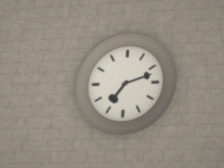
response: 7h12
